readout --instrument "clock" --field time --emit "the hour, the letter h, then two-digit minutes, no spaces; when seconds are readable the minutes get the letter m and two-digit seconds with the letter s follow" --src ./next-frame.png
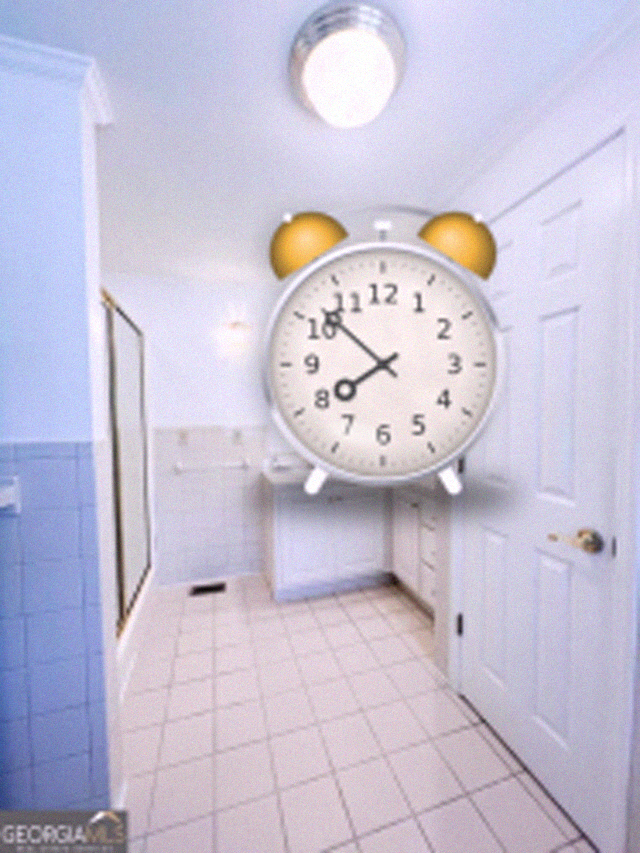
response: 7h52
